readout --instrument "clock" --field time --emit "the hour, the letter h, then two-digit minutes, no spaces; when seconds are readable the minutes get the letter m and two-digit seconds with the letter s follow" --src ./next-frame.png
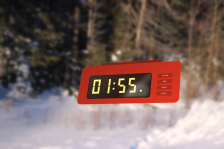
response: 1h55
